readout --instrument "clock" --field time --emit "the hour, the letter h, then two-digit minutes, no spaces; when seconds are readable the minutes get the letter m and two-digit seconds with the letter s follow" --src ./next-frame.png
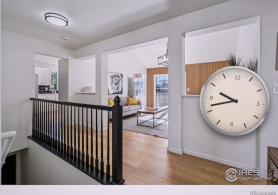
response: 9h42
